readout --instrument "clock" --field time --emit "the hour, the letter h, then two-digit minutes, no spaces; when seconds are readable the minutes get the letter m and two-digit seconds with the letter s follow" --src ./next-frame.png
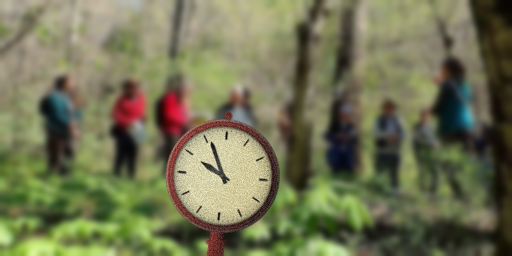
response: 9h56
